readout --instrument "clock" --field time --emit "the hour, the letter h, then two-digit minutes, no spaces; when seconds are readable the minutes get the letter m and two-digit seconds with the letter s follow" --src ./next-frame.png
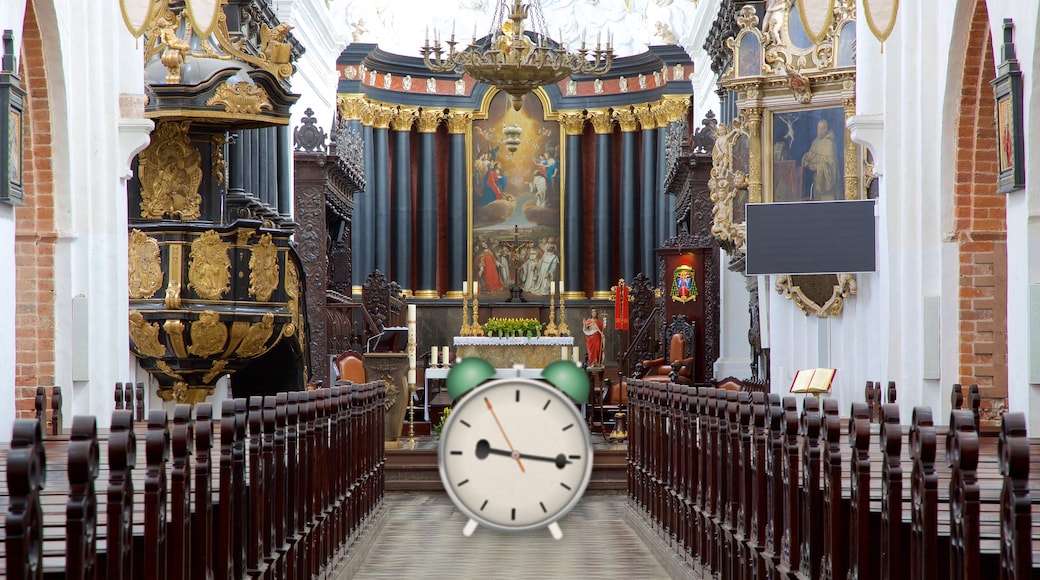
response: 9h15m55s
